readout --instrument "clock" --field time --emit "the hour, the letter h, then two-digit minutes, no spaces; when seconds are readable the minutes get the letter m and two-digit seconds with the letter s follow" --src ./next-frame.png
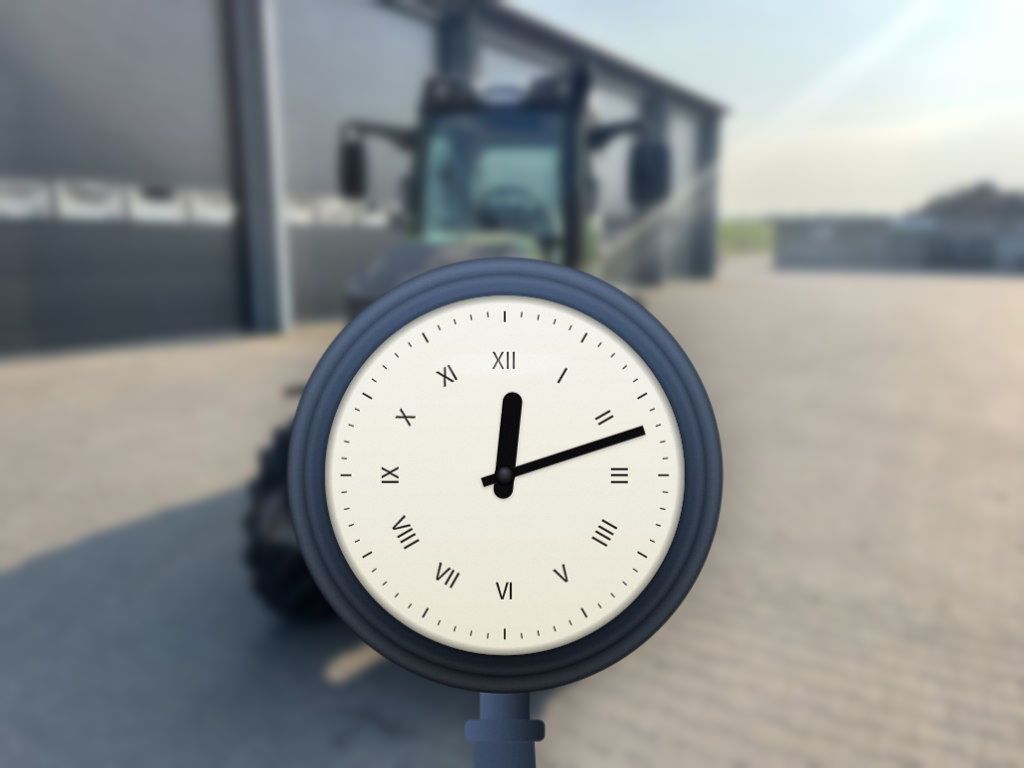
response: 12h12
